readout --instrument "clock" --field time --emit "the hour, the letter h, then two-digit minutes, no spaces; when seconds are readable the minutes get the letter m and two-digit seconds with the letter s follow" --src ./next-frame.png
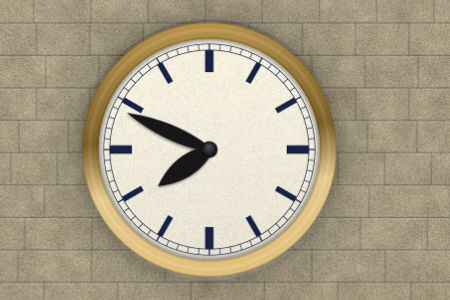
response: 7h49
